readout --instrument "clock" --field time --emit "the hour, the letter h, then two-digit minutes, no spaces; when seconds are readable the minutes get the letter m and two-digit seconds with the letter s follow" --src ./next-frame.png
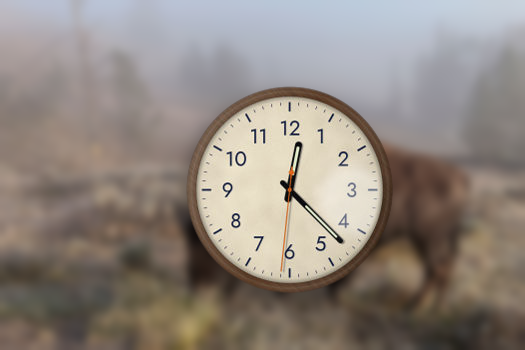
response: 12h22m31s
